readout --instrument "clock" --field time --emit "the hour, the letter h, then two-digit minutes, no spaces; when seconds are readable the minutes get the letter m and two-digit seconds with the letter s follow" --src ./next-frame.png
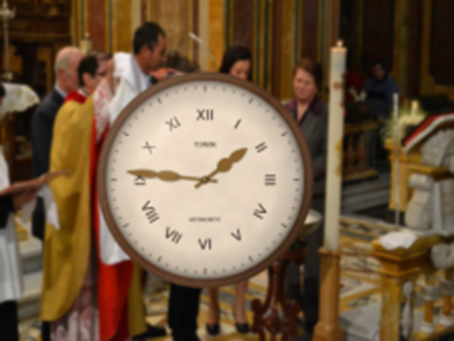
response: 1h46
